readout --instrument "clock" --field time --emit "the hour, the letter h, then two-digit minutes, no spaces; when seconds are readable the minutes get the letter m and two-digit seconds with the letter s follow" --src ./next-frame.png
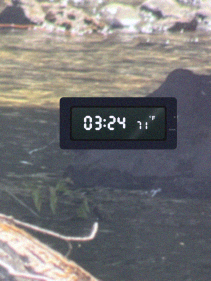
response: 3h24
